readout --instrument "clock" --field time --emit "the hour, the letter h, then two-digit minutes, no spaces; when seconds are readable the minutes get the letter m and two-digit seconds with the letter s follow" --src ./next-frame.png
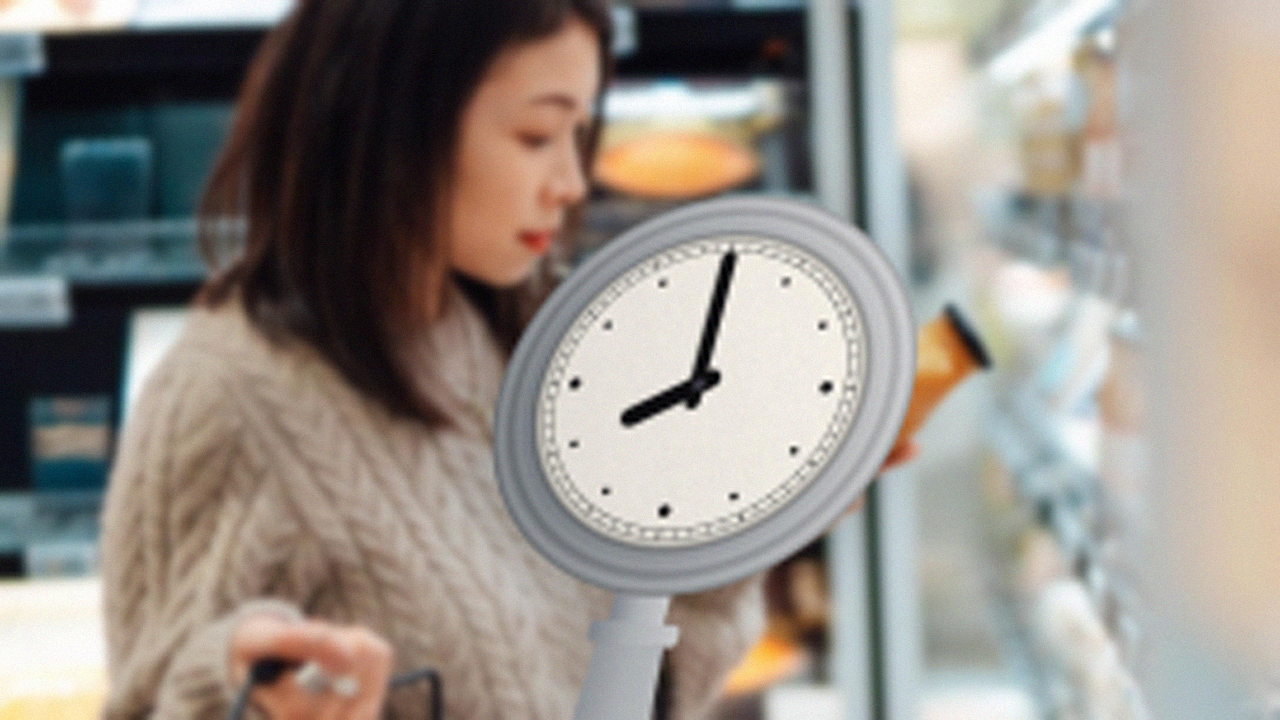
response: 8h00
